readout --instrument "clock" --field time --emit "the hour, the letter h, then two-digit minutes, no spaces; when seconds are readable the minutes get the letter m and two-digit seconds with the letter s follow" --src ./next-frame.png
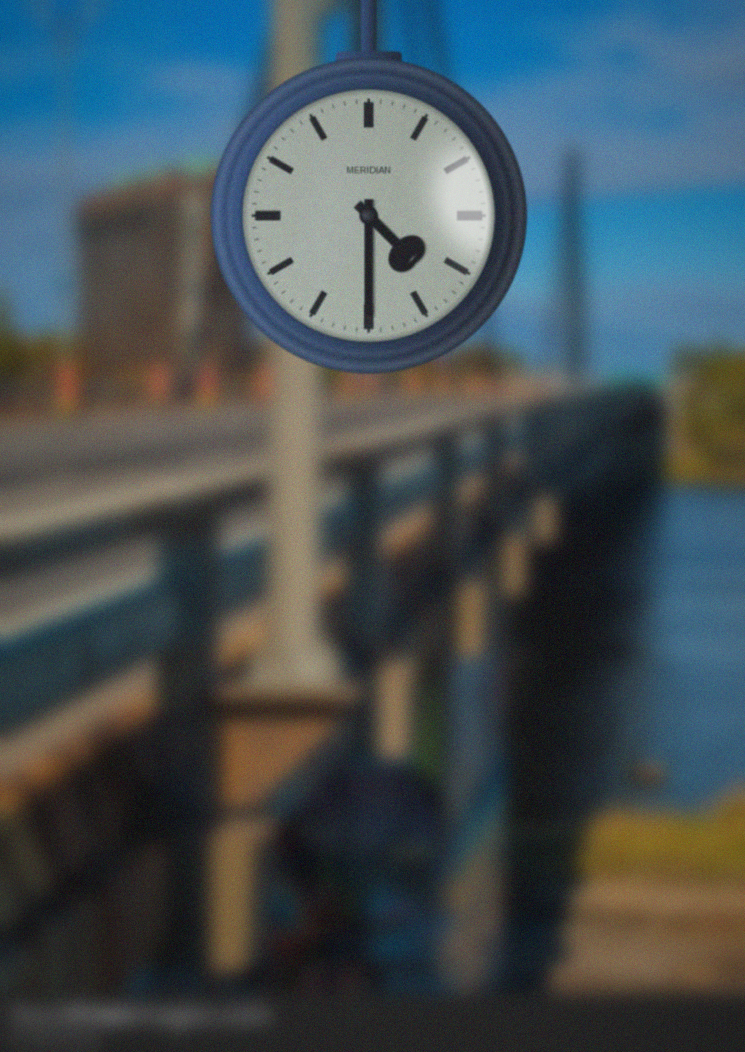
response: 4h30
